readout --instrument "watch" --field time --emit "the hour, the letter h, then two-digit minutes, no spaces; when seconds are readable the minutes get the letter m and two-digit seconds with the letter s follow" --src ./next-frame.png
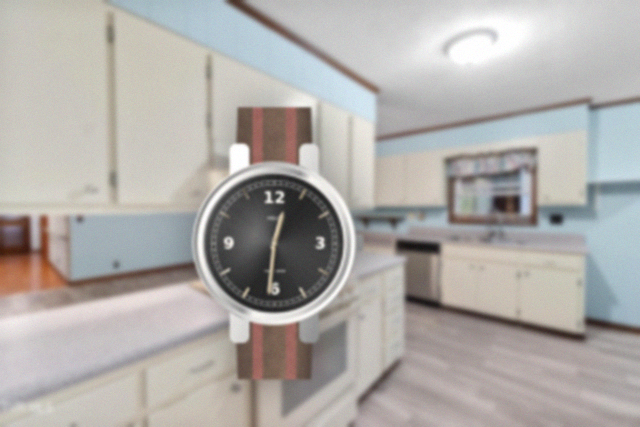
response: 12h31
